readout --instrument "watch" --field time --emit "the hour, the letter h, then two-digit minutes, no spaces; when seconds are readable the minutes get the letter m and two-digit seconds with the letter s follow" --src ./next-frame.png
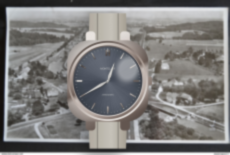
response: 12h40
